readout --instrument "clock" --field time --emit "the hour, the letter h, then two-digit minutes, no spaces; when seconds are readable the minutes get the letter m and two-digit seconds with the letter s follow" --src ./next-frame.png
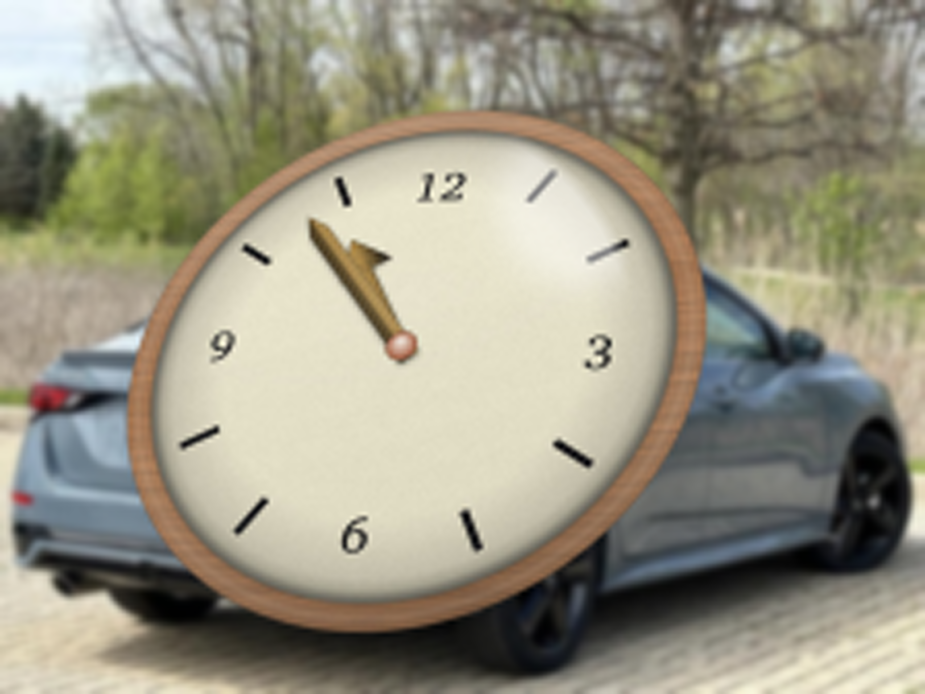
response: 10h53
